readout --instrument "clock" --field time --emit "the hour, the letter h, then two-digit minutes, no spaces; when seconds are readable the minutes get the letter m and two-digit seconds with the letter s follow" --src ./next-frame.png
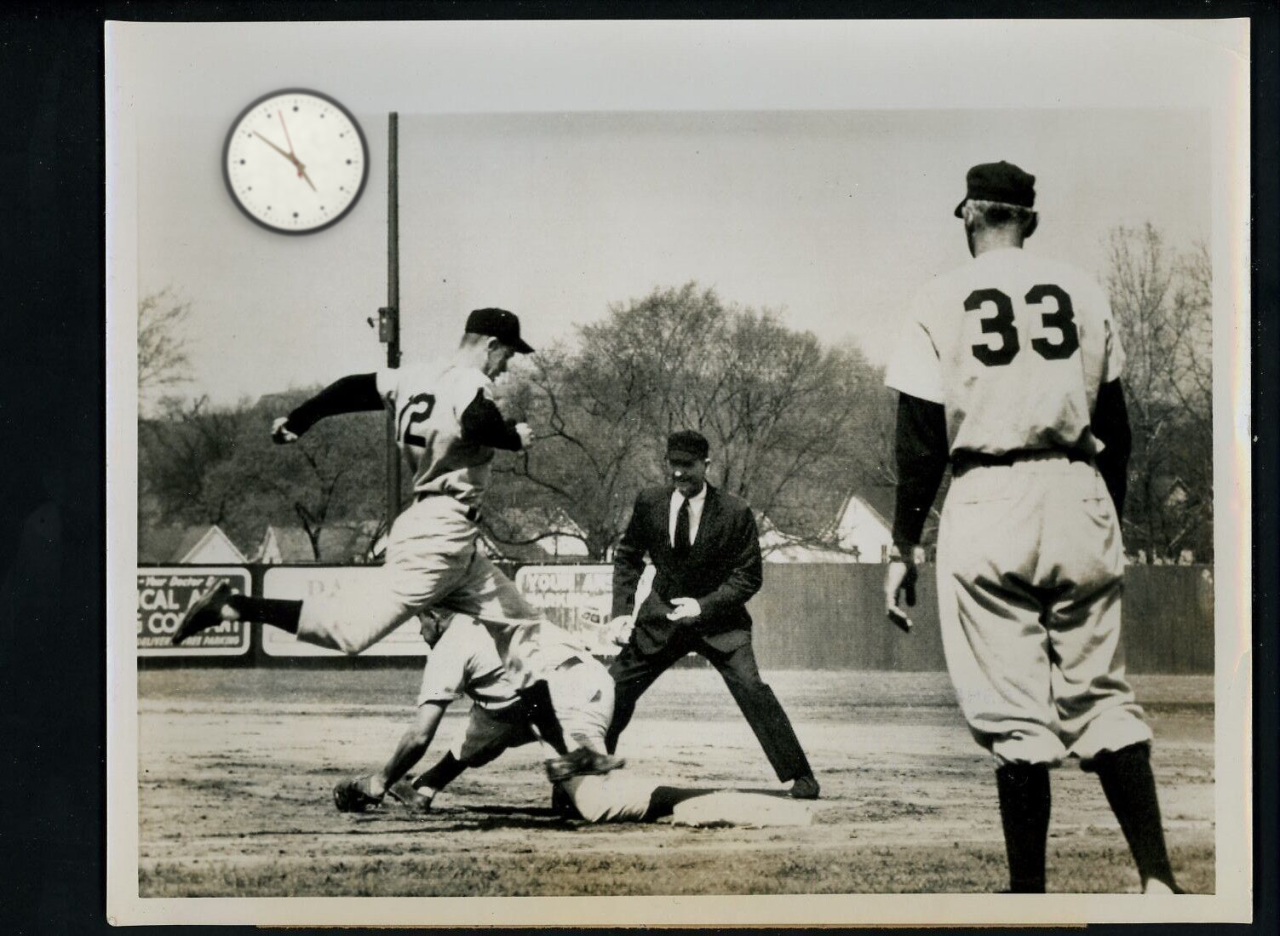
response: 4h50m57s
